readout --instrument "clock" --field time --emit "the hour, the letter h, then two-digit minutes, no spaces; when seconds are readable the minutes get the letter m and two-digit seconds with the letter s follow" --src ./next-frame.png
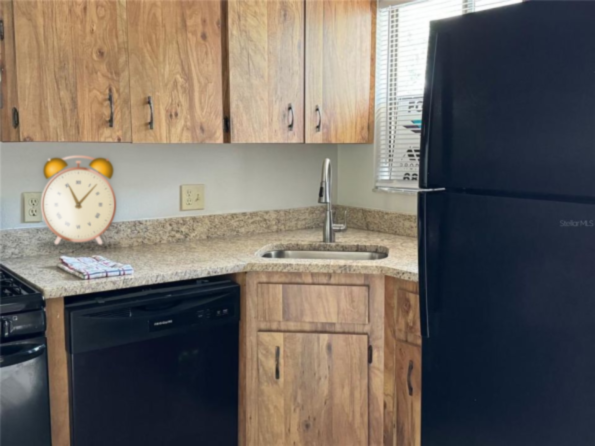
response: 11h07
